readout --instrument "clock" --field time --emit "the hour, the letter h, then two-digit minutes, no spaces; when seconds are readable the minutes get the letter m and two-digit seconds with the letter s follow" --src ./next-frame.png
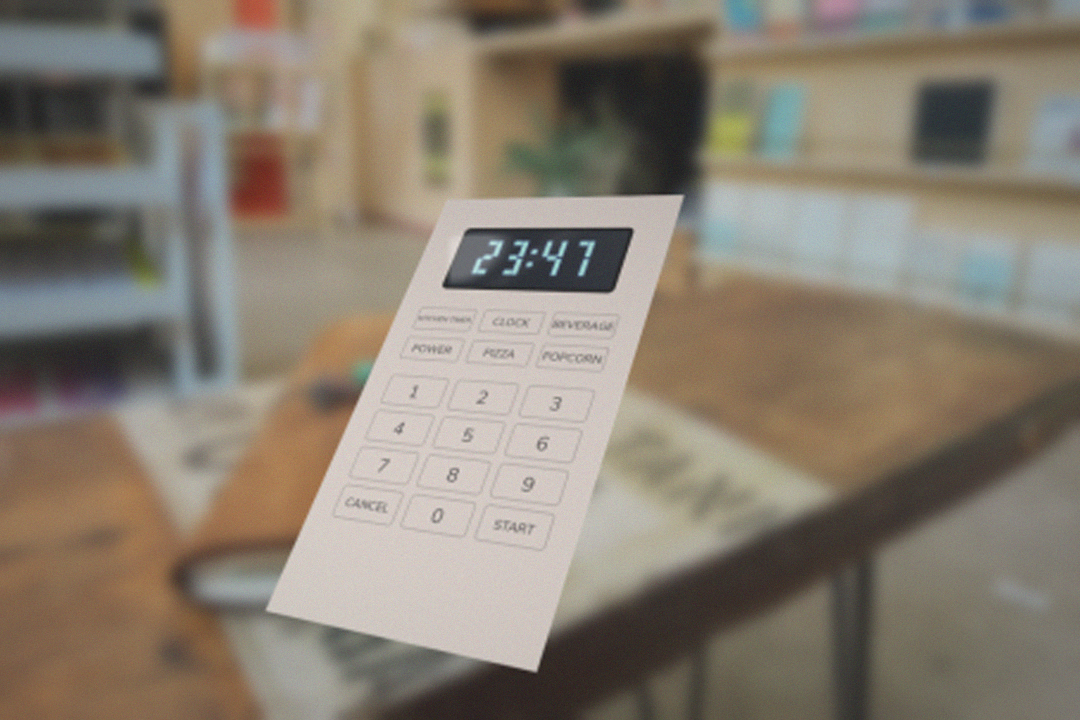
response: 23h47
